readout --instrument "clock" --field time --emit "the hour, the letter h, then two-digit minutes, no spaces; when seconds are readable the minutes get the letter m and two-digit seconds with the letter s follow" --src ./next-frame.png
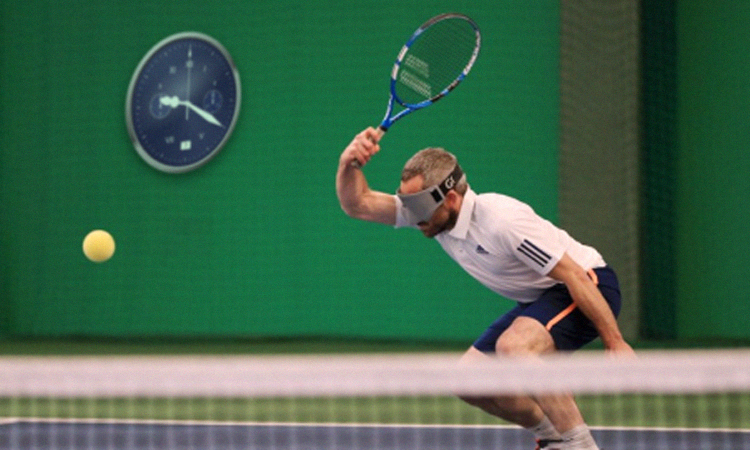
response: 9h20
